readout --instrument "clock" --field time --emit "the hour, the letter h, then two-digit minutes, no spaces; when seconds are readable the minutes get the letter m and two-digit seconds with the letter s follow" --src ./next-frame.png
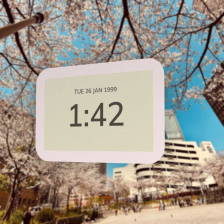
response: 1h42
